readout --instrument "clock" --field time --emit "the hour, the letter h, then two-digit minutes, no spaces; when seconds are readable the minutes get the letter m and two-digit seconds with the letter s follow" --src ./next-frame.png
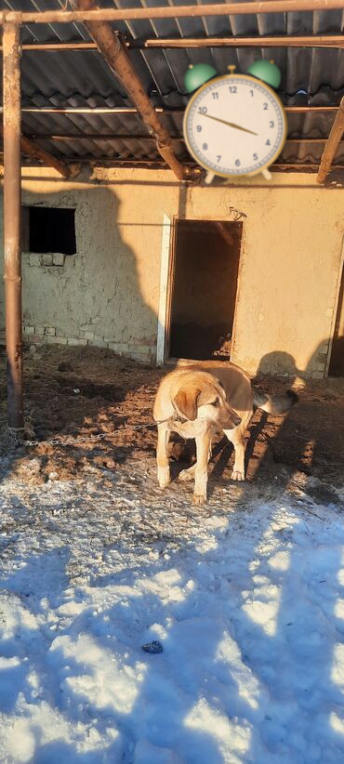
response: 3h49
